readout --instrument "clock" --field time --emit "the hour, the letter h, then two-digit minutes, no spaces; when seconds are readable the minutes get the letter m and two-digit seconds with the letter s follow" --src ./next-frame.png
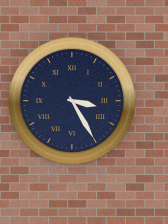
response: 3h25
